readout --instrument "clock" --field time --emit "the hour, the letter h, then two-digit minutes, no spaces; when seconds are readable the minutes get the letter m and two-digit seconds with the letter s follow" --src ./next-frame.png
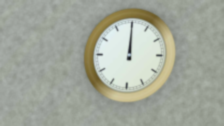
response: 12h00
